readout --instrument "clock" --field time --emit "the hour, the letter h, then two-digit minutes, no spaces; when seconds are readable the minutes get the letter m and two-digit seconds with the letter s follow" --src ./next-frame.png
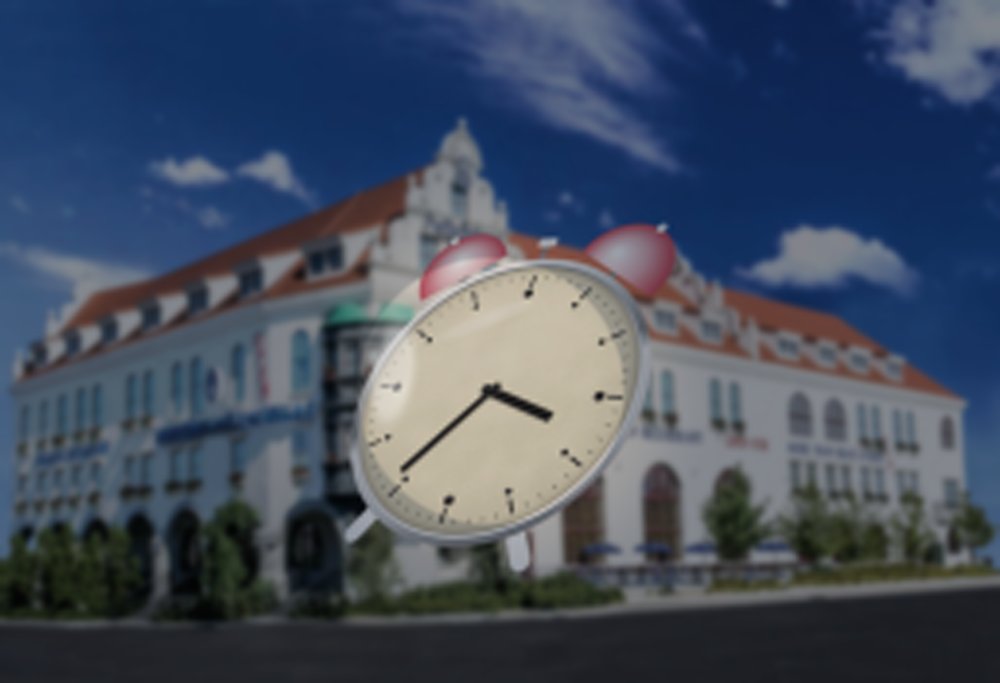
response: 3h36
